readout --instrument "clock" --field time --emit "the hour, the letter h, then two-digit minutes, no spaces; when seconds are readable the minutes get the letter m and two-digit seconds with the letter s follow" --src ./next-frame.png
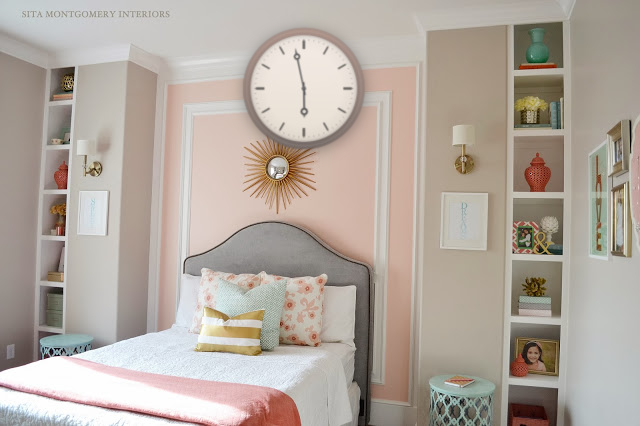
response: 5h58
